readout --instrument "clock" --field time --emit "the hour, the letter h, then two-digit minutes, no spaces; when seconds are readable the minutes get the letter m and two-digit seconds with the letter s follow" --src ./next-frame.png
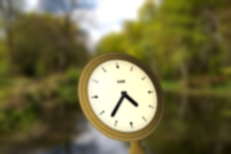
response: 4h37
